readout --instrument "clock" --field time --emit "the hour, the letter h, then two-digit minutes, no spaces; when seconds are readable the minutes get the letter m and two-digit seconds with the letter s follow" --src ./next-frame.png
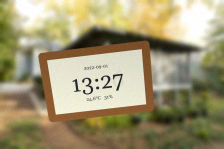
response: 13h27
